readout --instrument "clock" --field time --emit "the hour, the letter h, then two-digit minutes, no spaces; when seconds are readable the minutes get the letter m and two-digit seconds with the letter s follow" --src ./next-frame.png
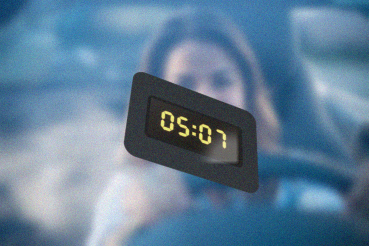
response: 5h07
